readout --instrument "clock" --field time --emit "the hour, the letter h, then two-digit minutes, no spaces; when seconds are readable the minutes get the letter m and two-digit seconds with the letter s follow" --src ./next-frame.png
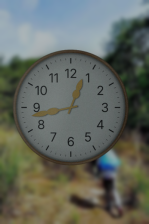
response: 12h43
